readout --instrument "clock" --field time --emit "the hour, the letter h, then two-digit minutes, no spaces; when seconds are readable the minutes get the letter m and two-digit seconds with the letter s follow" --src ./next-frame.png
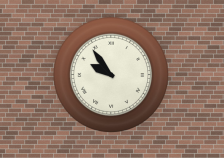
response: 9h54
